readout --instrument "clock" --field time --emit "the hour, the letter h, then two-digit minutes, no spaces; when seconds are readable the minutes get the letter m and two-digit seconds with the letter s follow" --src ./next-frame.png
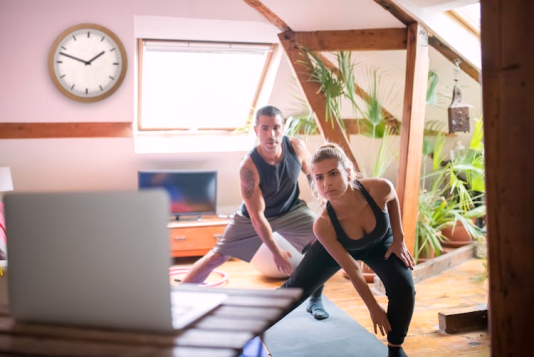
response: 1h48
